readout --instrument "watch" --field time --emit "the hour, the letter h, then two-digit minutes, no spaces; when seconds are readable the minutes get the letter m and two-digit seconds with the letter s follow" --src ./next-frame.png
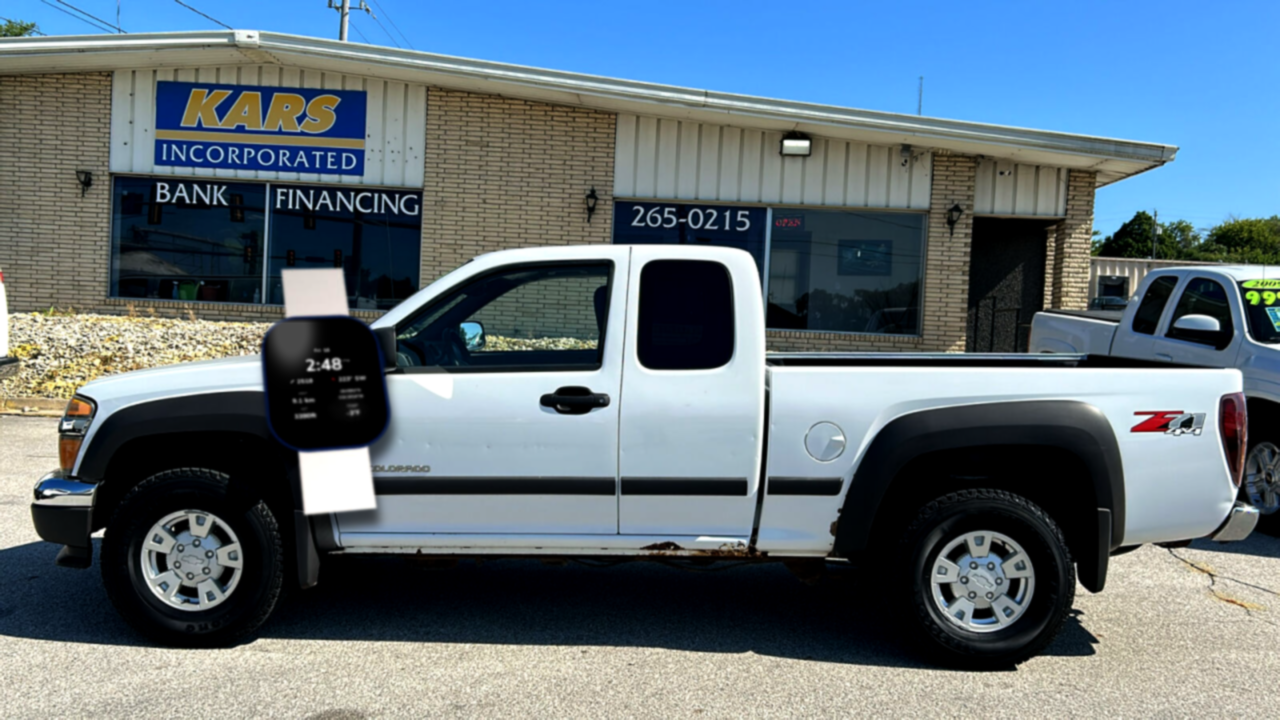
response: 2h48
